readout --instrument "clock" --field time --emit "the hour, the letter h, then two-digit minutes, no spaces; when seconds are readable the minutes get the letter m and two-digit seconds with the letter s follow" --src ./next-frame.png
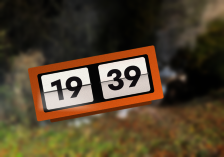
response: 19h39
